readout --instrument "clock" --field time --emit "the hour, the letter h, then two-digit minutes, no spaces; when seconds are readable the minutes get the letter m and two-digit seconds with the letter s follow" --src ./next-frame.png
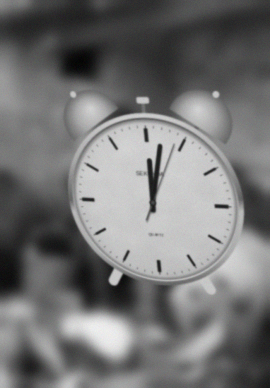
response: 12h02m04s
